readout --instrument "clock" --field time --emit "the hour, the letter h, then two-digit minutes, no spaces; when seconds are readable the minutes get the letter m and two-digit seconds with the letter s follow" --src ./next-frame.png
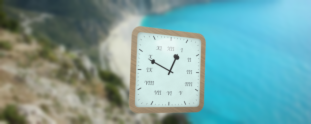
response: 12h49
